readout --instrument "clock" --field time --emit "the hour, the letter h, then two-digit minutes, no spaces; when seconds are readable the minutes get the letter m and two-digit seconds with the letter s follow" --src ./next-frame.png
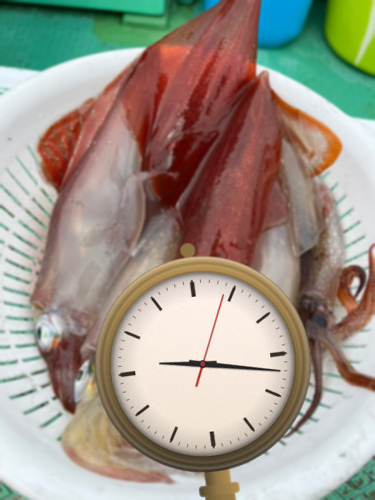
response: 9h17m04s
